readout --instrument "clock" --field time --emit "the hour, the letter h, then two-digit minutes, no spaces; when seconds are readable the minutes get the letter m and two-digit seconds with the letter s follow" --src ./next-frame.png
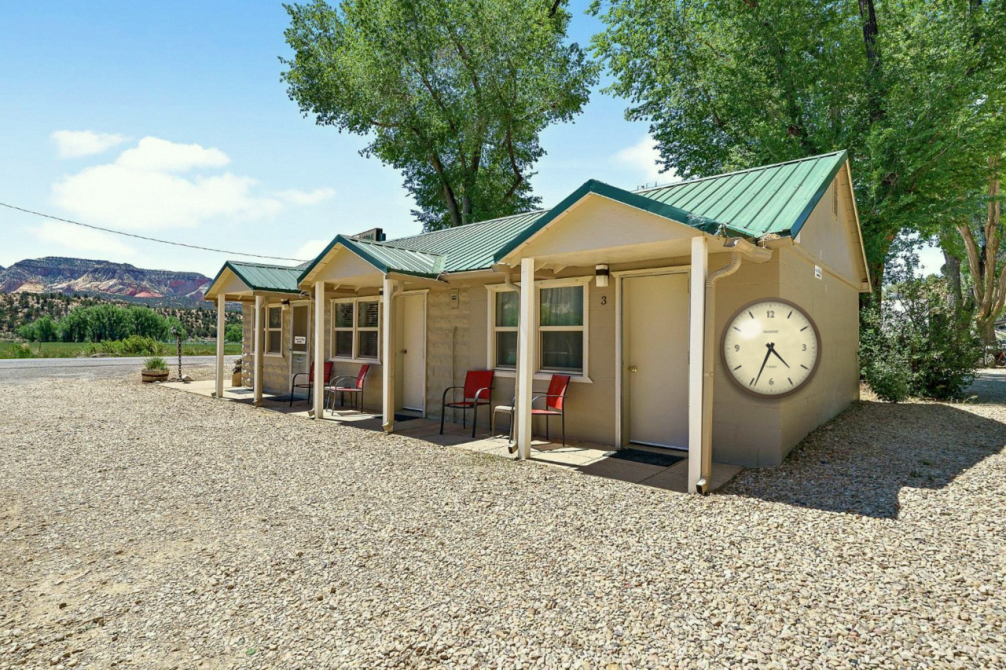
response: 4h34
